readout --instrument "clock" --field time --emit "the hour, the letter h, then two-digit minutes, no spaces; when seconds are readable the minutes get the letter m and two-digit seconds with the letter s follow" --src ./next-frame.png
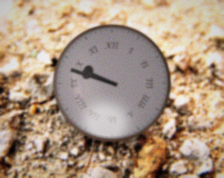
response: 9h48
